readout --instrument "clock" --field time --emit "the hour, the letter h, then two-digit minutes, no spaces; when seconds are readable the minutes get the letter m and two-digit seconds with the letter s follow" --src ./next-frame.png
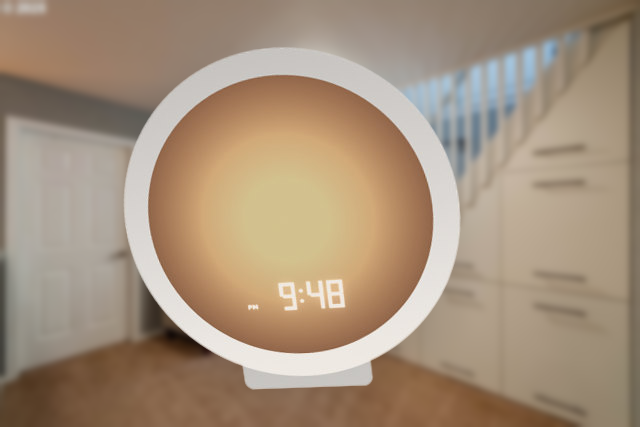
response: 9h48
